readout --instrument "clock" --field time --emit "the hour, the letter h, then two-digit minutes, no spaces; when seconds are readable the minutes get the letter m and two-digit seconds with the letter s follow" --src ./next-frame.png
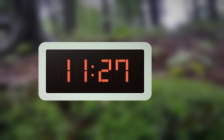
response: 11h27
